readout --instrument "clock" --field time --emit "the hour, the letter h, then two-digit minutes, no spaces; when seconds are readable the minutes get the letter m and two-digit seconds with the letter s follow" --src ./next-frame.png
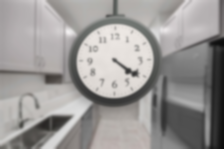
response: 4h21
